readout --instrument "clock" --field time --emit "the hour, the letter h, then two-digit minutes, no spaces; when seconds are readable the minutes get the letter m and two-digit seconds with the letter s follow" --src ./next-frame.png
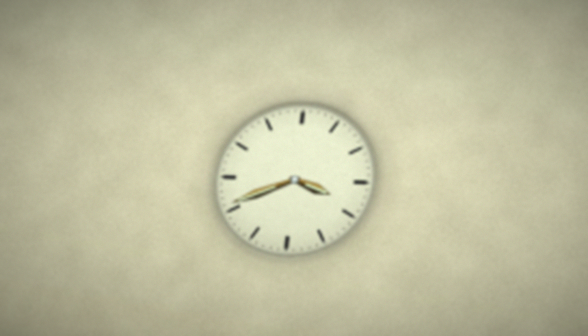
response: 3h41
